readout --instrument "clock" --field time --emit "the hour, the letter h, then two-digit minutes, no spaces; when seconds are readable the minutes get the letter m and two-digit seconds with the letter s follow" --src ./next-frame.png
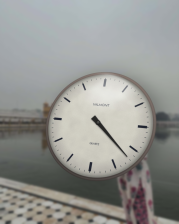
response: 4h22
